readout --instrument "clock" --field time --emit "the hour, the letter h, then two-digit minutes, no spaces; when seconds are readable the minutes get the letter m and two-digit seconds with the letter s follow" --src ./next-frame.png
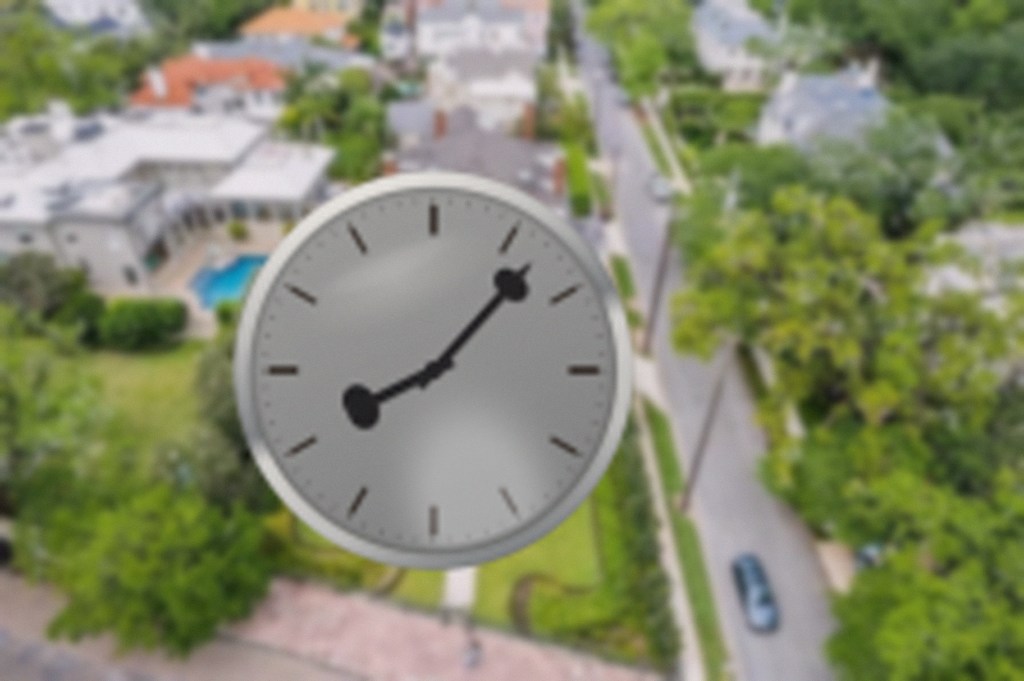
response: 8h07
